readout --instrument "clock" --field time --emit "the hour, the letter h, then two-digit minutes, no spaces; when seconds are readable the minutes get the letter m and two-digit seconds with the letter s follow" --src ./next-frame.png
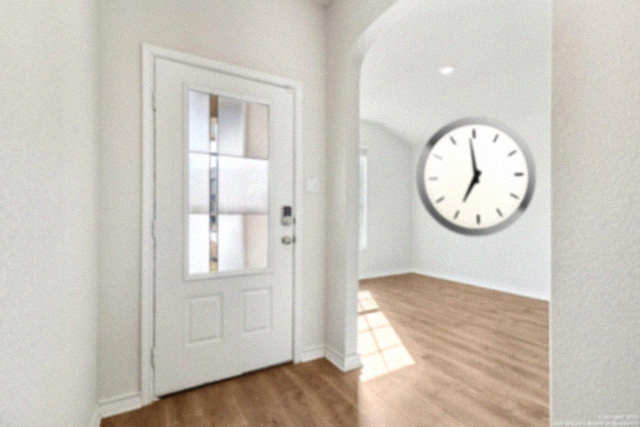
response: 6h59
